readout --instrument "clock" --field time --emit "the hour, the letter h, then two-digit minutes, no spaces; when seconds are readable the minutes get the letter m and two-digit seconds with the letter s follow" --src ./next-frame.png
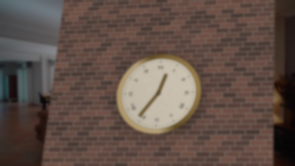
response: 12h36
